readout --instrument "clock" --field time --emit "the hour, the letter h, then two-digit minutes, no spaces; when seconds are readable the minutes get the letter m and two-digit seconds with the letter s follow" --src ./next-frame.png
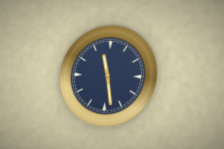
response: 11h28
